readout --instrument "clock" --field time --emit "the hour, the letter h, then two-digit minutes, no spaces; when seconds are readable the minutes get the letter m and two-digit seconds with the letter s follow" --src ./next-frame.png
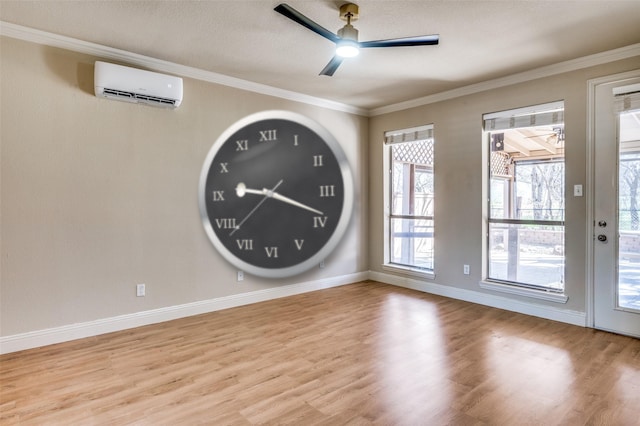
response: 9h18m38s
